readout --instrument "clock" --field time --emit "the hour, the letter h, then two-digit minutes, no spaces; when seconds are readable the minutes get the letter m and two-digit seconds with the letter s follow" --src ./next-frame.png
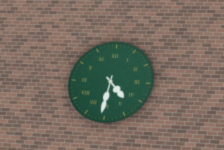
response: 4h31
